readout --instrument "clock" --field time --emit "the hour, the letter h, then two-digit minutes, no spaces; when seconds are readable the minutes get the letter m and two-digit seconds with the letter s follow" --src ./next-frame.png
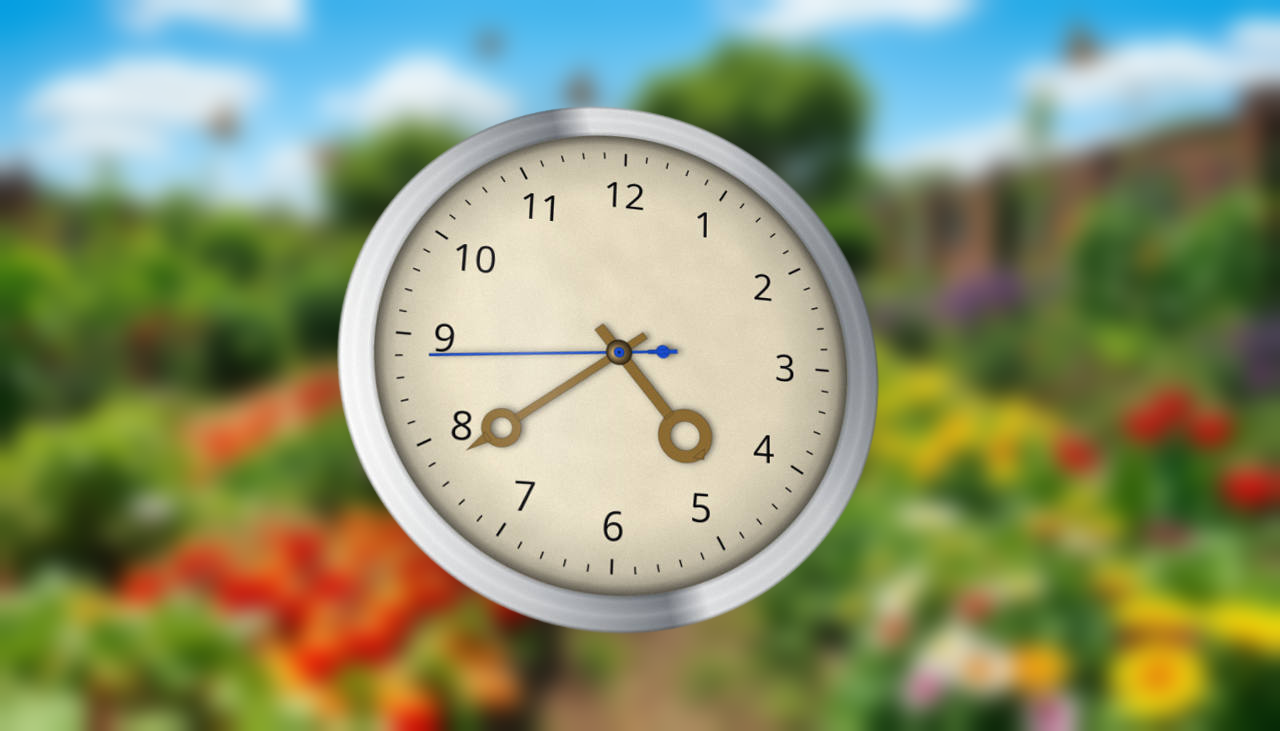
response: 4h38m44s
